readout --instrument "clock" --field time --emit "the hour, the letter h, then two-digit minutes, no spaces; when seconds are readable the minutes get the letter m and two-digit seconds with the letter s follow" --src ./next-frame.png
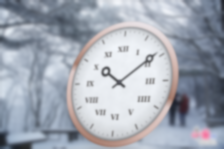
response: 10h09
